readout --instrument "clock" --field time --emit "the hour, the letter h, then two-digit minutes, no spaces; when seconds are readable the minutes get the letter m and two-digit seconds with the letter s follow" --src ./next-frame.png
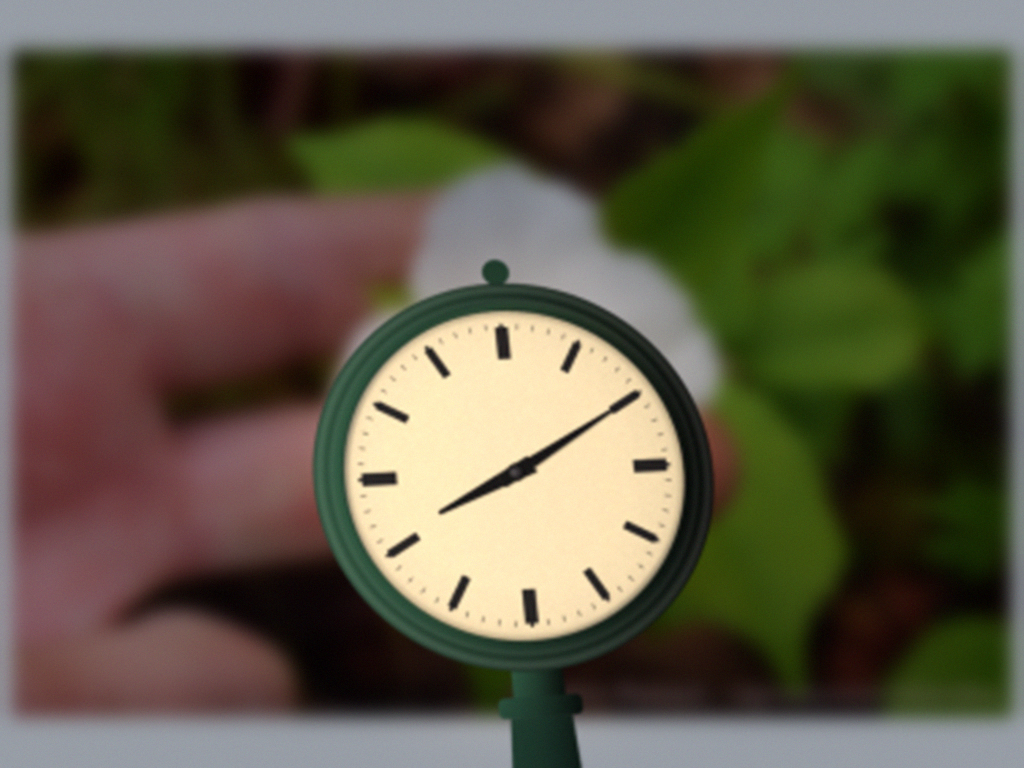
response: 8h10
